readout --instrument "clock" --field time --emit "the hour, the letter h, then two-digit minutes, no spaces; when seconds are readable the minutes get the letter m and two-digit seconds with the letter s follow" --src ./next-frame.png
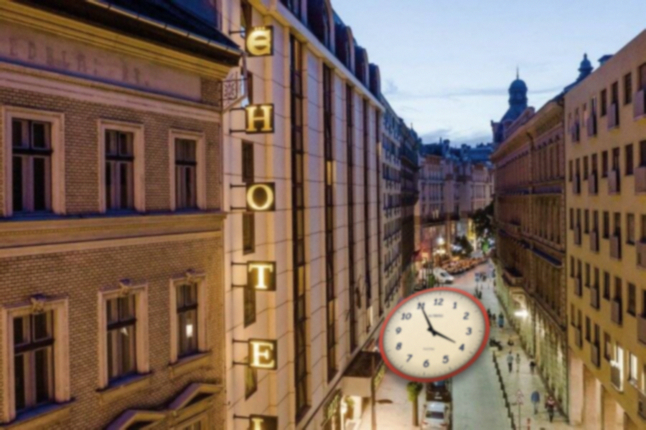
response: 3h55
